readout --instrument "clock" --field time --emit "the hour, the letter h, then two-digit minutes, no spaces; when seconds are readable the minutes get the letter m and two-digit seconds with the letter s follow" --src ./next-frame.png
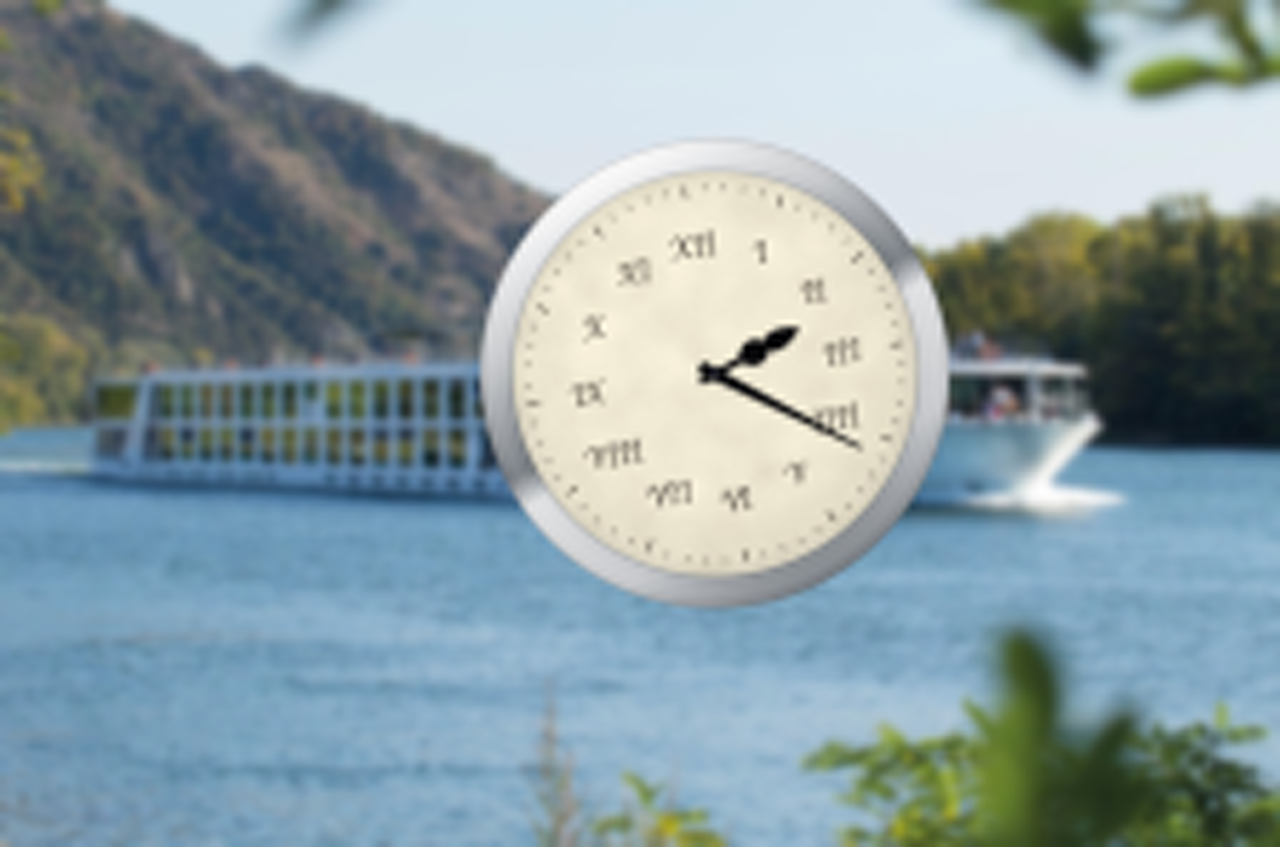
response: 2h21
